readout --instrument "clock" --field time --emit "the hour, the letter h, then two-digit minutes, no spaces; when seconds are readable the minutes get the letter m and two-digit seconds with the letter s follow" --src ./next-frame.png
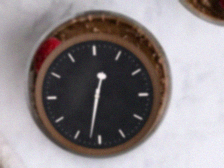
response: 12h32
